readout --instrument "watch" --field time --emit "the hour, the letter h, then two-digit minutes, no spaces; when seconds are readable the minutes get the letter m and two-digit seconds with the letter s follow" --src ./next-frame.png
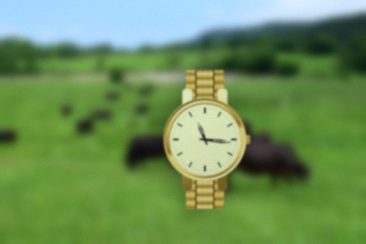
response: 11h16
